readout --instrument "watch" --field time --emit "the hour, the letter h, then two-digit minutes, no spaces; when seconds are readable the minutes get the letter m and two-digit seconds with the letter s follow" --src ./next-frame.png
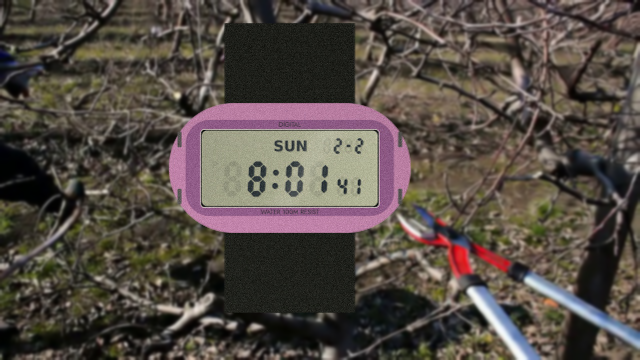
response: 8h01m41s
